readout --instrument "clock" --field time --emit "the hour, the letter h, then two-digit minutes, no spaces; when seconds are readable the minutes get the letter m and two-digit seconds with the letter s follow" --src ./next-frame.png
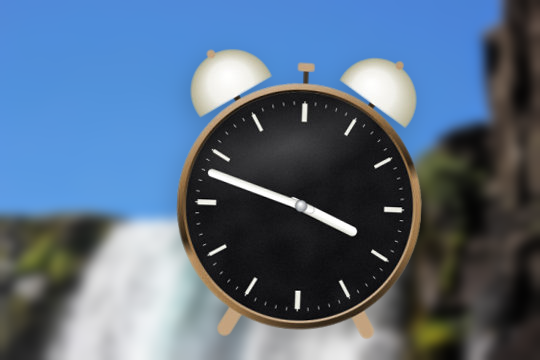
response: 3h48
